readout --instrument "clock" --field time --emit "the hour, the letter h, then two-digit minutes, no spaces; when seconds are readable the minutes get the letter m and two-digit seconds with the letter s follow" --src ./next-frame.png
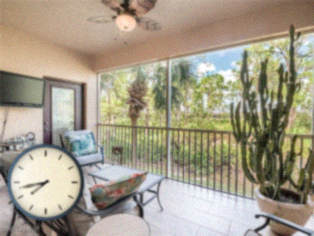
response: 7h43
